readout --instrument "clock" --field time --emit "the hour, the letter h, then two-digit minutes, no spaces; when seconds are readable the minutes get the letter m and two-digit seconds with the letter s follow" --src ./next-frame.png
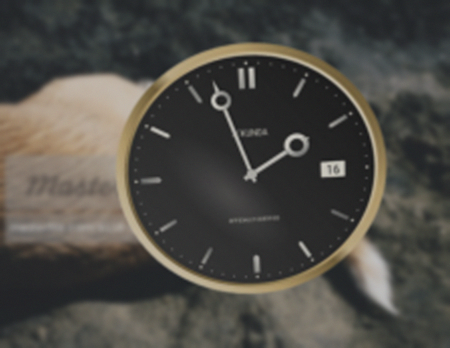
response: 1h57
